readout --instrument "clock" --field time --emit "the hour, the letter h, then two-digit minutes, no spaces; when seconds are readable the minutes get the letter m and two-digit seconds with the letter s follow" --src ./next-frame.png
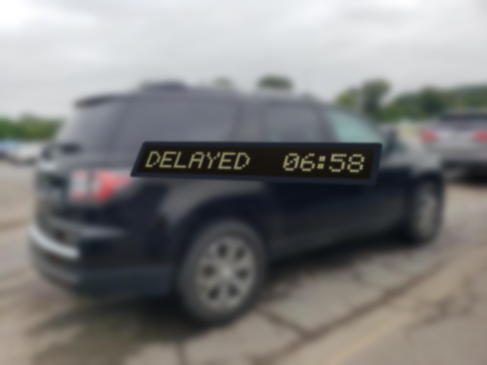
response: 6h58
